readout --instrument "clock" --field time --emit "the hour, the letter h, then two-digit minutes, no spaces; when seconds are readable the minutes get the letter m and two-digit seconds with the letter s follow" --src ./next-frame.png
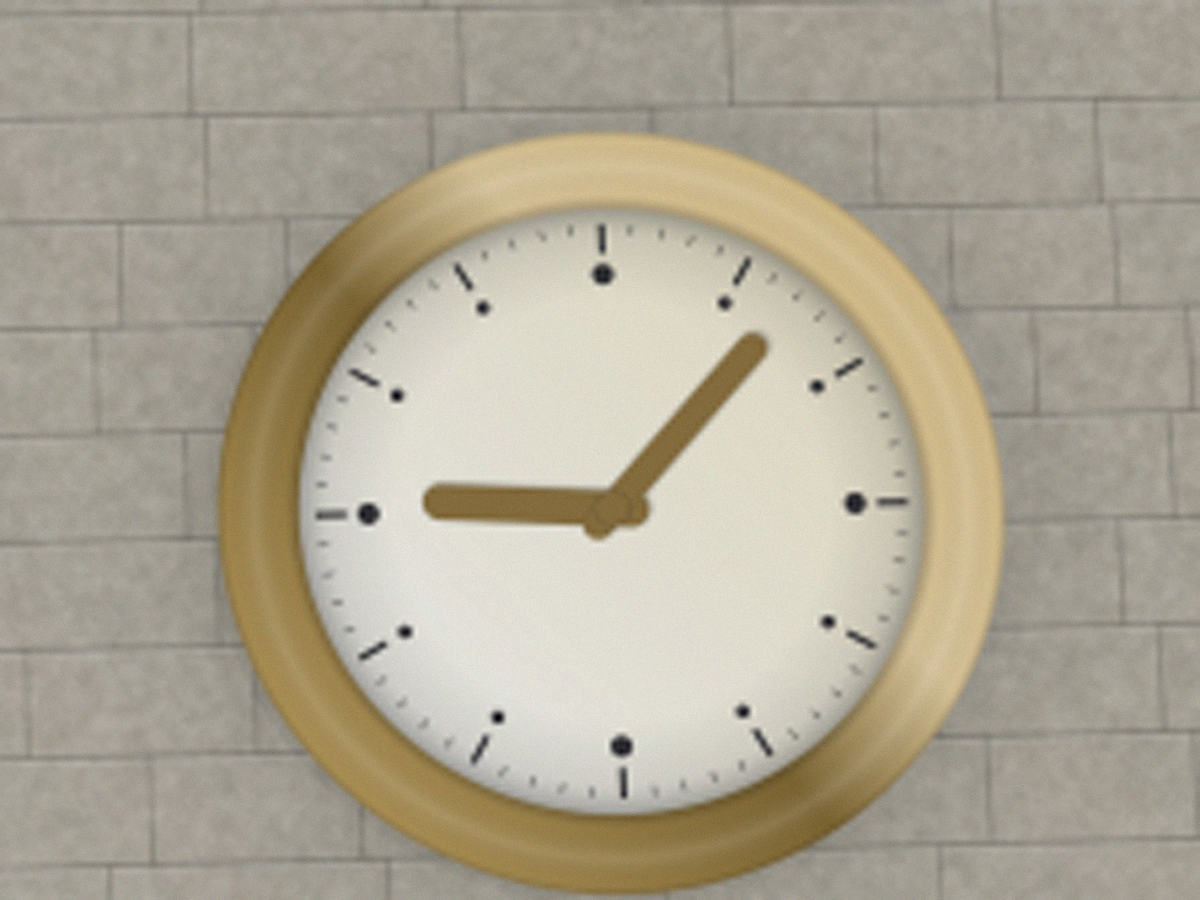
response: 9h07
